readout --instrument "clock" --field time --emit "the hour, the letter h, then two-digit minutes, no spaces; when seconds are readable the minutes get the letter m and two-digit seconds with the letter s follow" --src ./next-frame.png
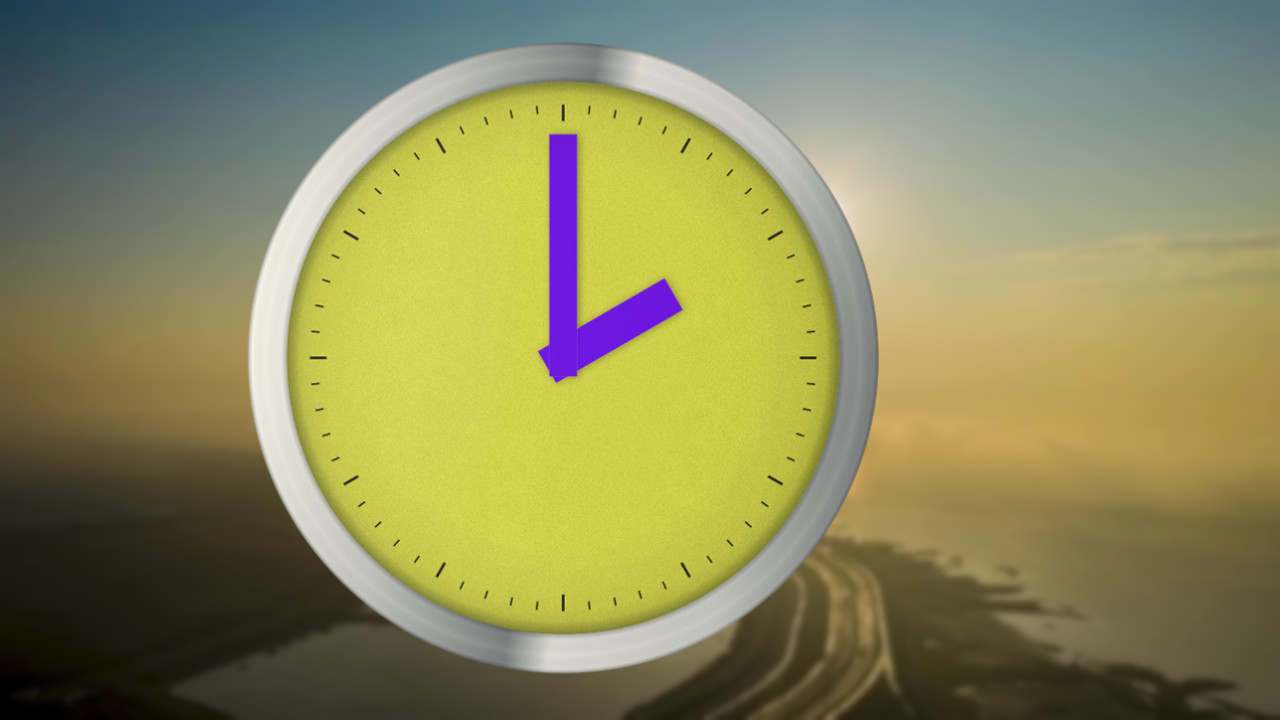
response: 2h00
